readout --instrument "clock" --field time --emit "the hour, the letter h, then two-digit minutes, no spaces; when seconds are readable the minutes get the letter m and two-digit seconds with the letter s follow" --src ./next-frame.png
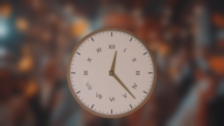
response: 12h23
